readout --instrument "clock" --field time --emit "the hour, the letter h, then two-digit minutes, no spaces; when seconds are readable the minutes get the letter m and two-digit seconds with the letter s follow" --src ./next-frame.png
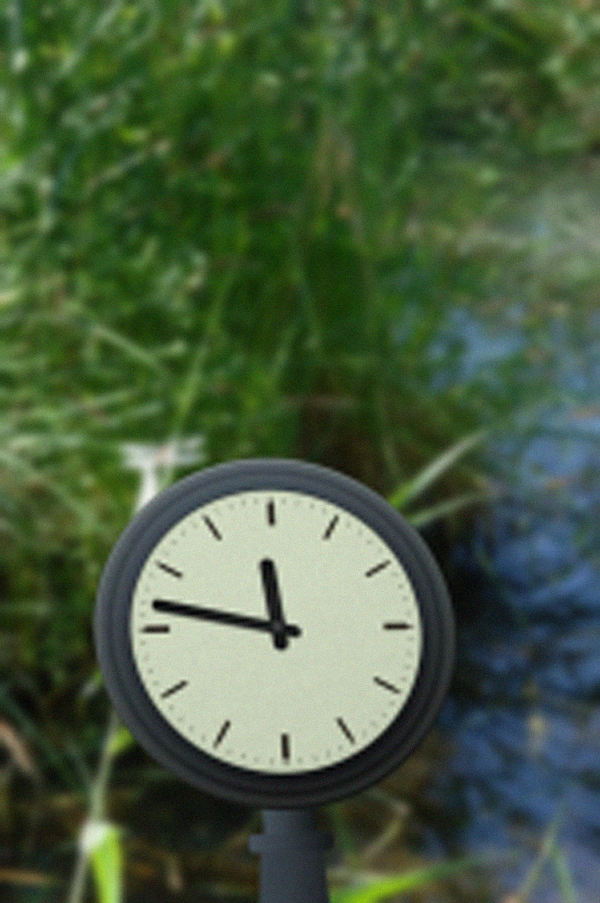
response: 11h47
